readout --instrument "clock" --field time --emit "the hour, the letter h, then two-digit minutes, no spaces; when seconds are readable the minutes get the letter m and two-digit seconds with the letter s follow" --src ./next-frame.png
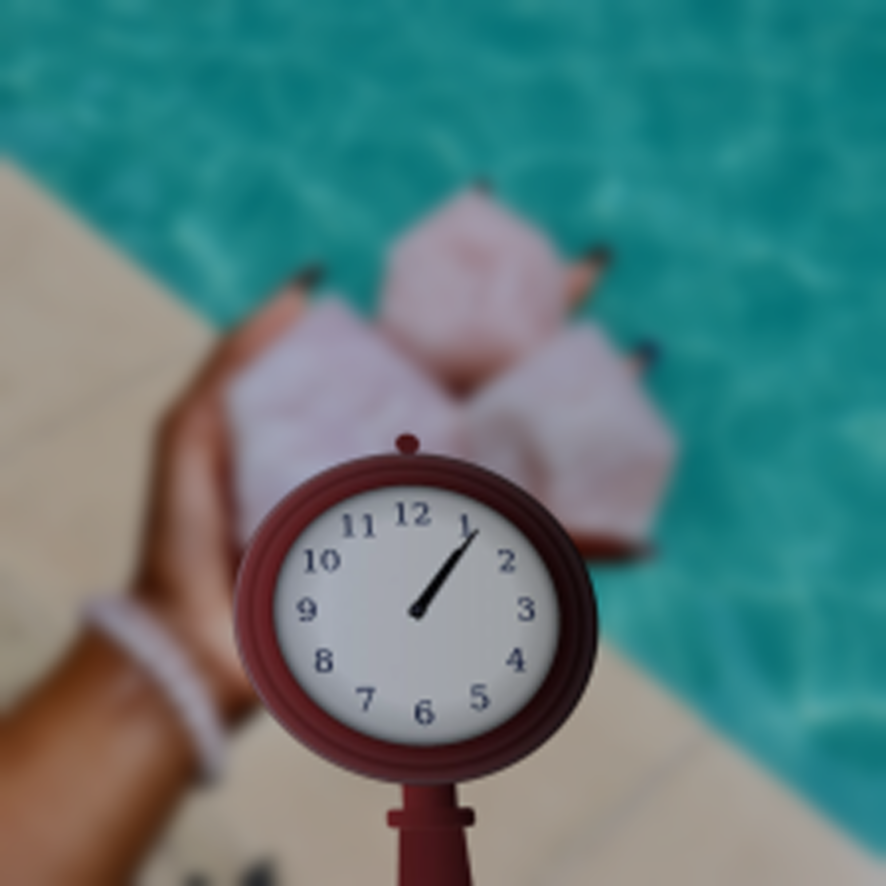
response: 1h06
